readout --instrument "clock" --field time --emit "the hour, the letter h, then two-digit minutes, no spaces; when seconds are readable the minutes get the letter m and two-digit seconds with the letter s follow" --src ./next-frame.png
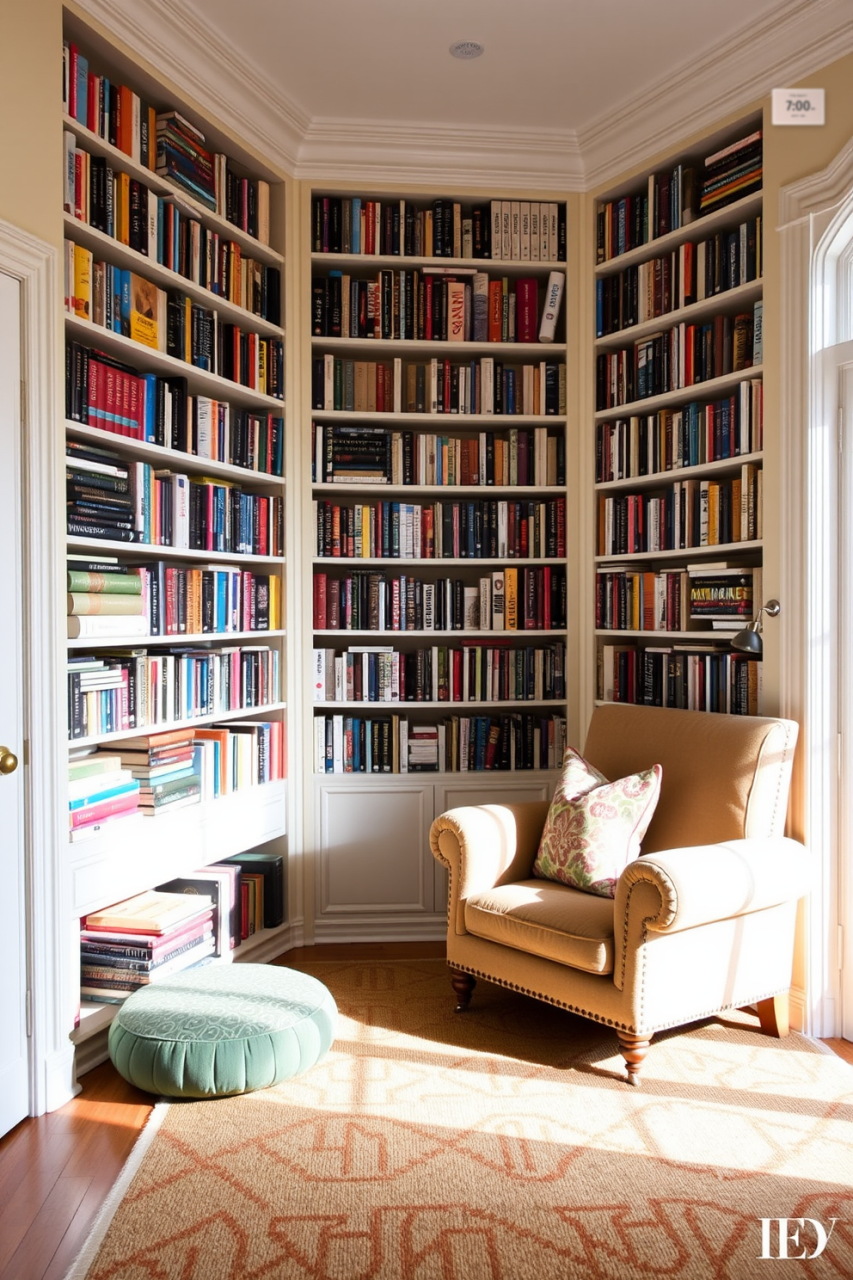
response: 7h00
